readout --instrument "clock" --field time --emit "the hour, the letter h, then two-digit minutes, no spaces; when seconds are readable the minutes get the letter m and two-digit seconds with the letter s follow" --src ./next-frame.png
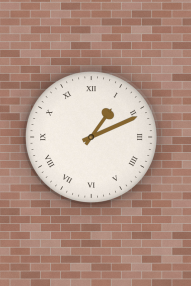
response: 1h11
